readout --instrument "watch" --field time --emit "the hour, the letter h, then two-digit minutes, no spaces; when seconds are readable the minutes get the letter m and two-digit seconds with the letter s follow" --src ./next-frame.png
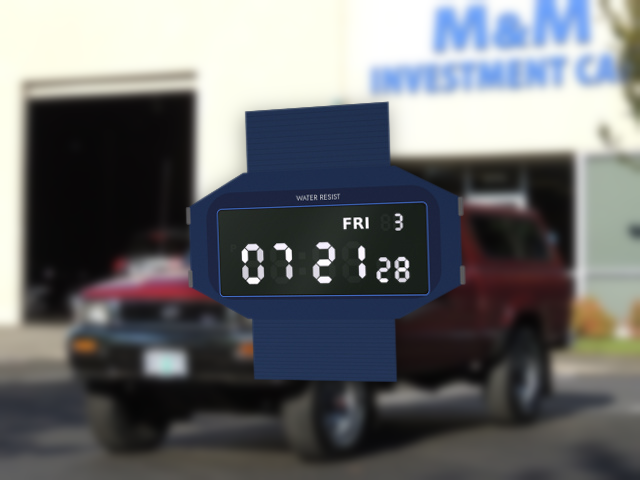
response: 7h21m28s
